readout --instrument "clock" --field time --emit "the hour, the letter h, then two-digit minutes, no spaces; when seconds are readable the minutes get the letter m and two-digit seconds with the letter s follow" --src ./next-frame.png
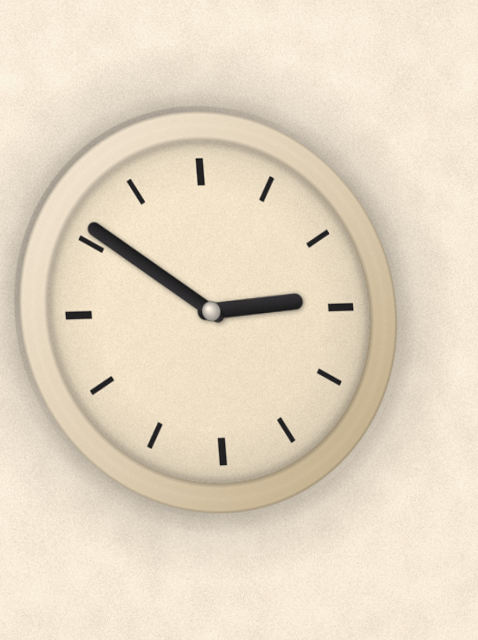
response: 2h51
